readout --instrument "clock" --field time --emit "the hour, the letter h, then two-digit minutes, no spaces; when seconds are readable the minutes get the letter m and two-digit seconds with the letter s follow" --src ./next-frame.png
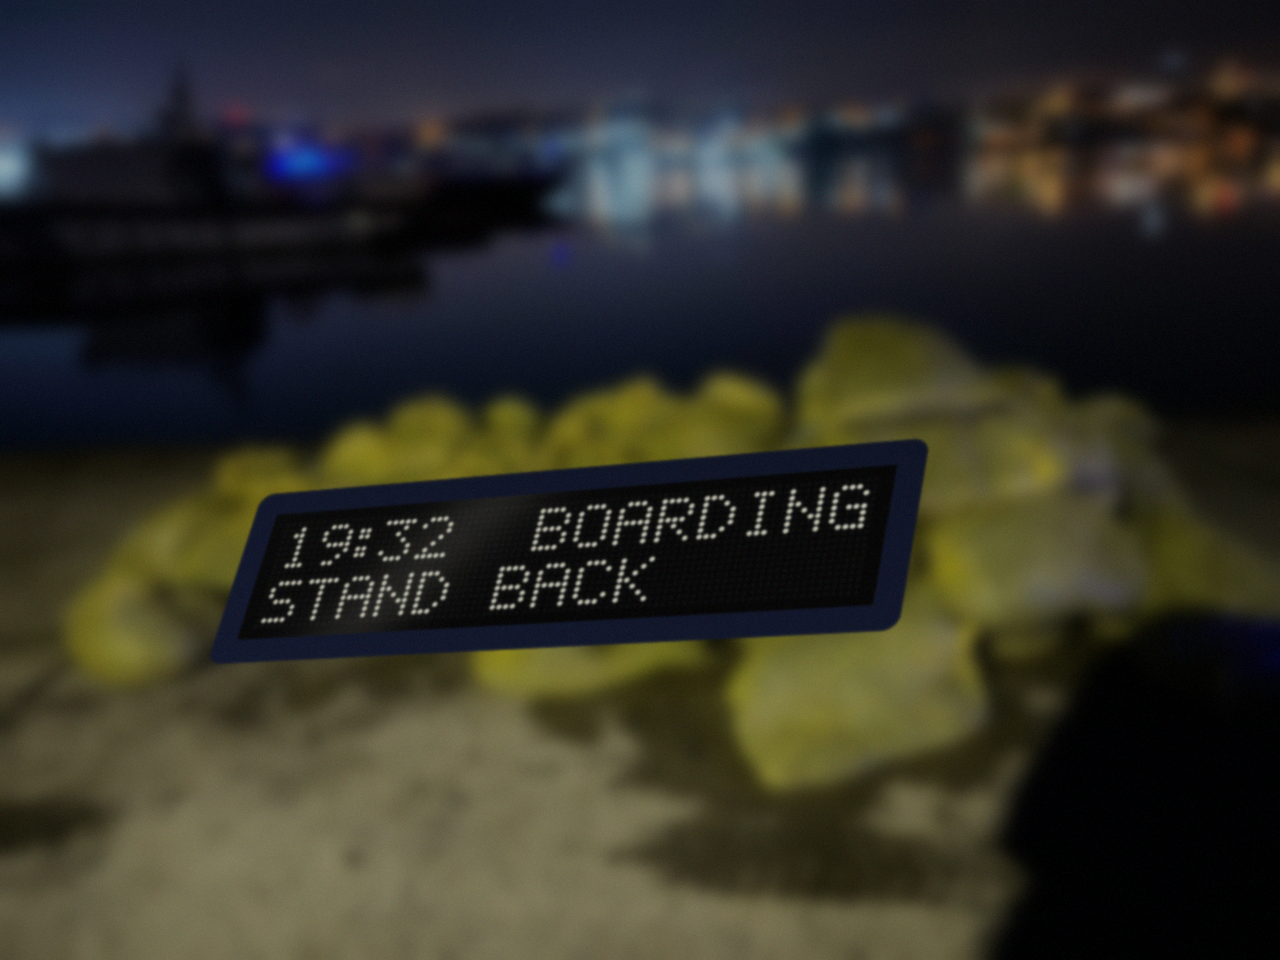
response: 19h32
